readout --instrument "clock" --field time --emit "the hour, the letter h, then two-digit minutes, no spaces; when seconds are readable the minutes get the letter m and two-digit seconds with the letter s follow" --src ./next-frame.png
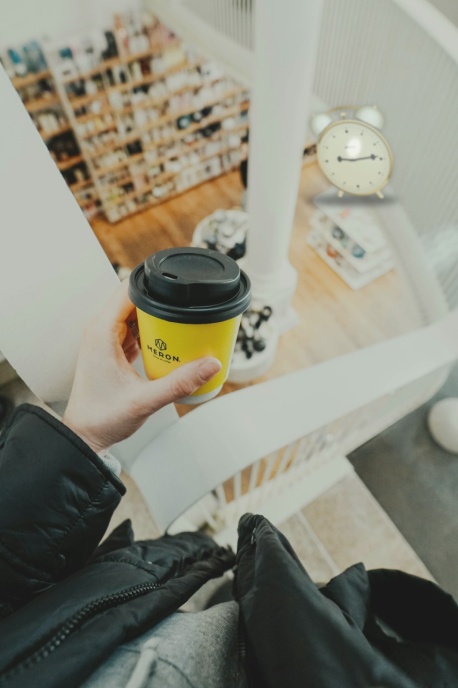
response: 9h14
